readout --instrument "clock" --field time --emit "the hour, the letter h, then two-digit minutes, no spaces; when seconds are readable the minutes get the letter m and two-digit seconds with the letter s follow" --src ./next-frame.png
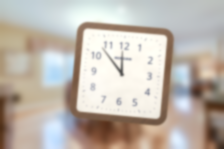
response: 11h53
